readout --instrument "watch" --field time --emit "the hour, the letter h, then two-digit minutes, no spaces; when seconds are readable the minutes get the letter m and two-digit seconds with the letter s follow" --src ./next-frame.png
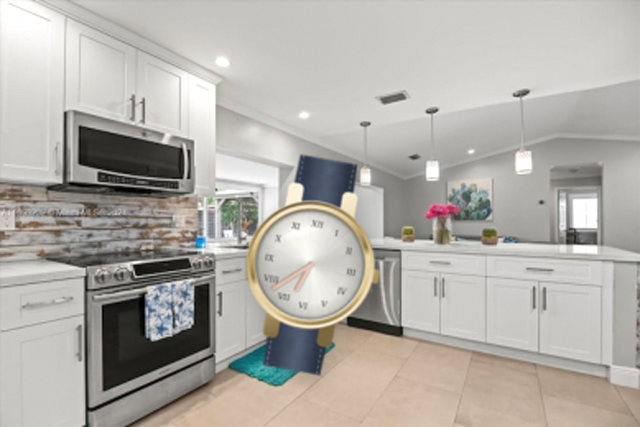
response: 6h38
